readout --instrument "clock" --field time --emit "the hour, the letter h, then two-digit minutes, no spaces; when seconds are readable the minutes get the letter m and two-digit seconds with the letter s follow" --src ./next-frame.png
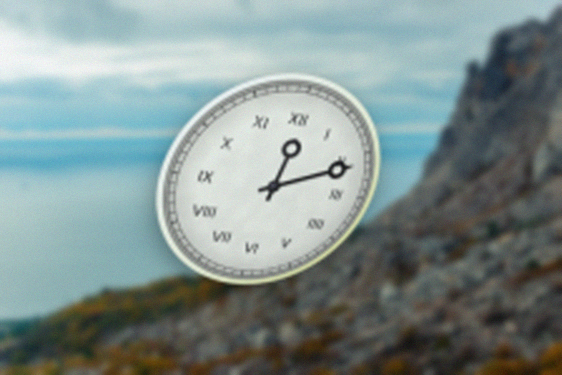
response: 12h11
